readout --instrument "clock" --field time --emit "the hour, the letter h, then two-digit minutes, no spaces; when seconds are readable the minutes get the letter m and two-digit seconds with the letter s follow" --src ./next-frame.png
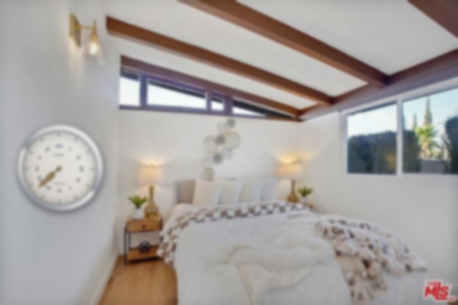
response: 7h38
